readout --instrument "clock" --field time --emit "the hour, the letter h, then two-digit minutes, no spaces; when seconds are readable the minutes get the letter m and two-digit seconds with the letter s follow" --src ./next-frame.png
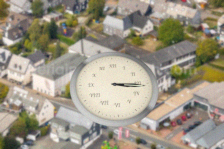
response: 3h16
